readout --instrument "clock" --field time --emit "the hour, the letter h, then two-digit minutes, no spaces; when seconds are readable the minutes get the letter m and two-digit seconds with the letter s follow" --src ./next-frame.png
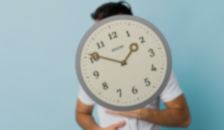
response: 1h51
